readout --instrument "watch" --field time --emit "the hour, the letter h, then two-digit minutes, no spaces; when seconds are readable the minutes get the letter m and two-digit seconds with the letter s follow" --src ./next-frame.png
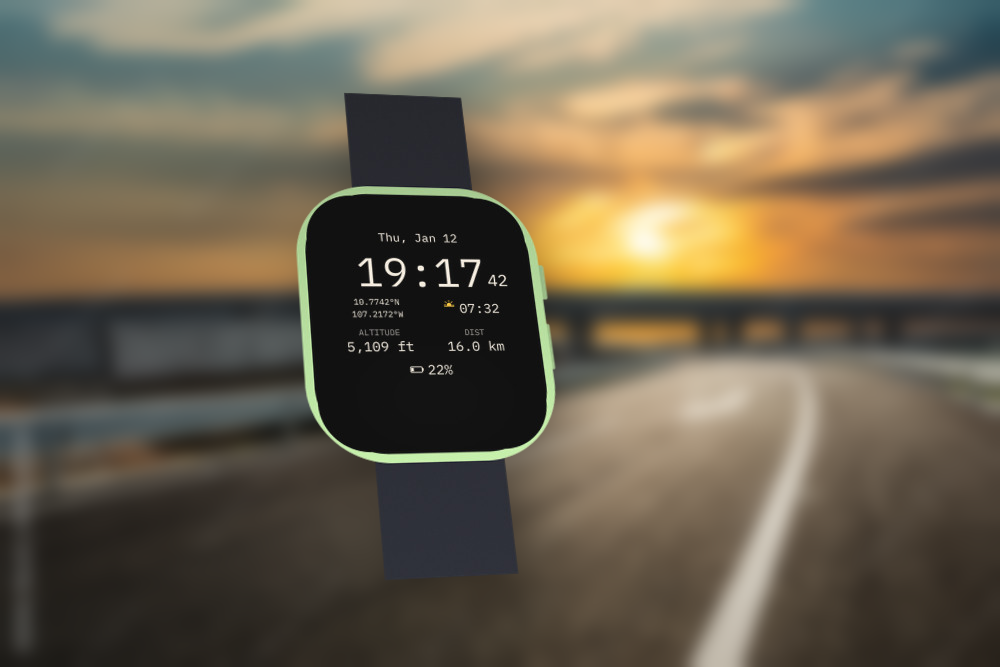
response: 19h17m42s
